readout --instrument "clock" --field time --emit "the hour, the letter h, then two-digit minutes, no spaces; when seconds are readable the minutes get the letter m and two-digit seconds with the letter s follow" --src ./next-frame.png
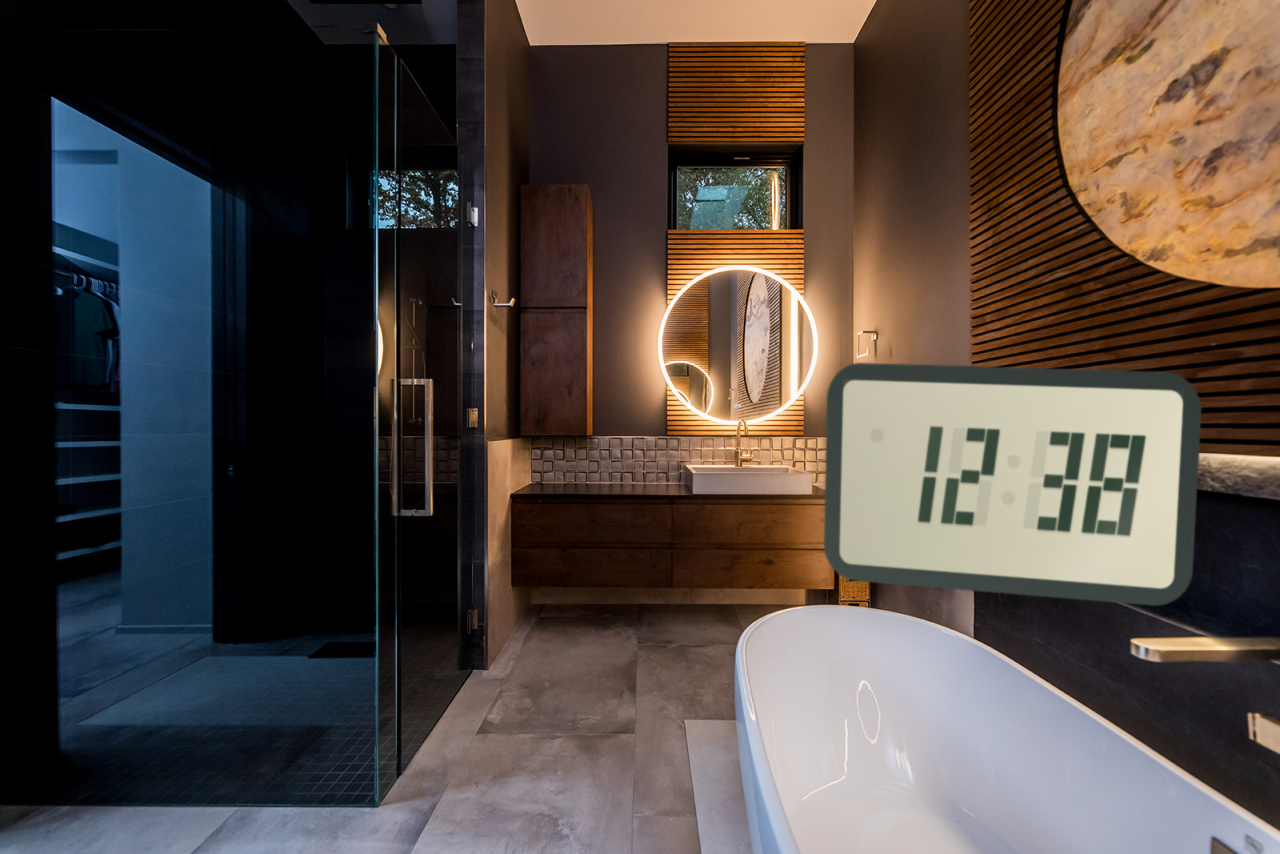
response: 12h38
